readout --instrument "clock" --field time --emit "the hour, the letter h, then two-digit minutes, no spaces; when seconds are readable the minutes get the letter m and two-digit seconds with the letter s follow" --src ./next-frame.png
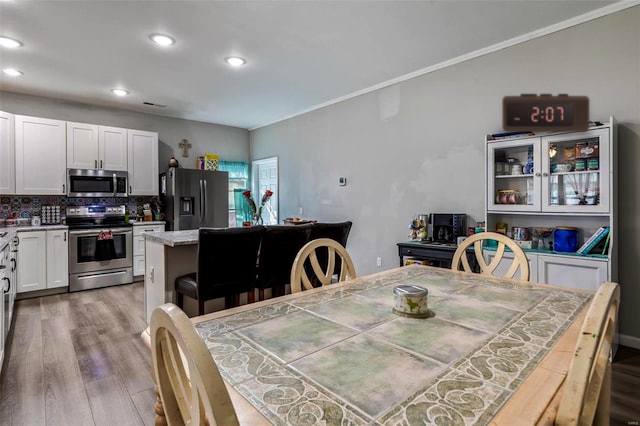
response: 2h07
